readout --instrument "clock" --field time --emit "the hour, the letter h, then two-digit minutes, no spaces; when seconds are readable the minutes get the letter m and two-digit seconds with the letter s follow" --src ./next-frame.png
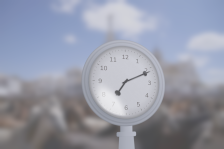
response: 7h11
